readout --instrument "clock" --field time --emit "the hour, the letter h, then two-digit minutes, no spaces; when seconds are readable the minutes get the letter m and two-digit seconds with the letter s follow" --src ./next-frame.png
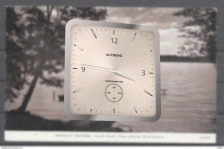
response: 3h46
